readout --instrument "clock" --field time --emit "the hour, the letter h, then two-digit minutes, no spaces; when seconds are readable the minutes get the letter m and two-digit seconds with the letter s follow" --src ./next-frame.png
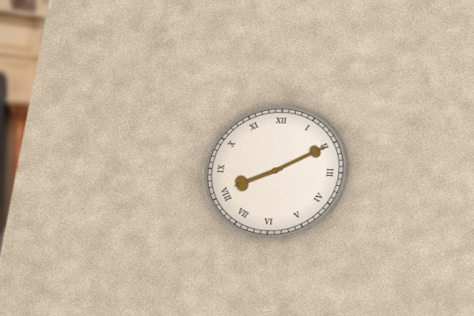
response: 8h10
